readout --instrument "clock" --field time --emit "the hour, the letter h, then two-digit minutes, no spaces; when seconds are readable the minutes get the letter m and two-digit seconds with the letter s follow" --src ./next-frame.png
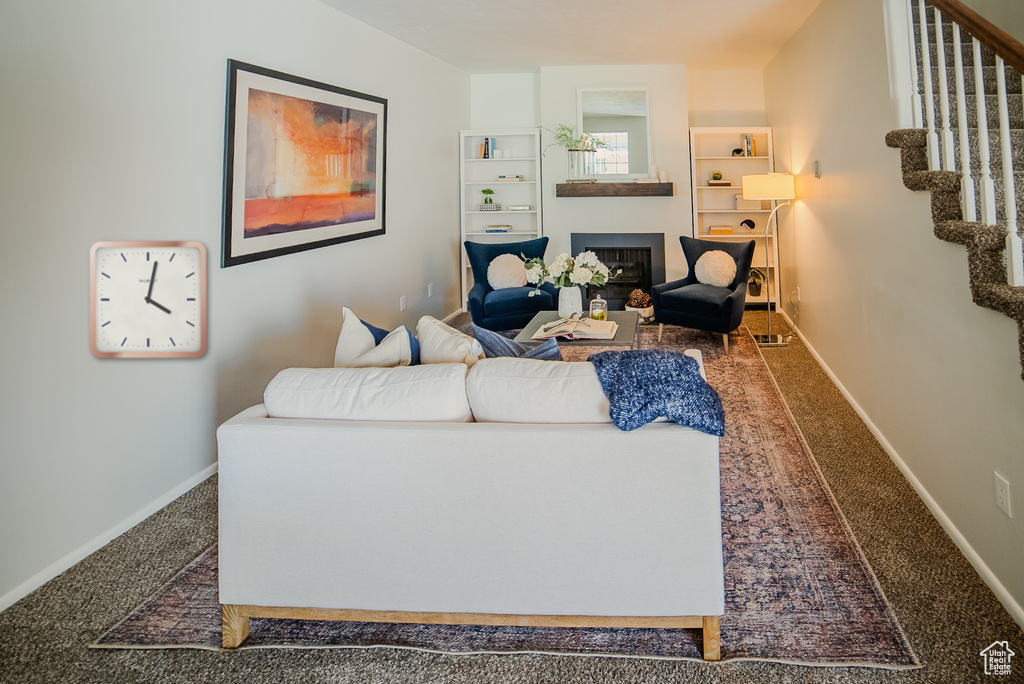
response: 4h02
